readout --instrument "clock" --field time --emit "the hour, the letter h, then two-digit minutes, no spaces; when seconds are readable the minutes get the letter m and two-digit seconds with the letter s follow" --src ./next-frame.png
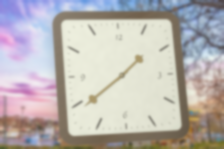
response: 1h39
